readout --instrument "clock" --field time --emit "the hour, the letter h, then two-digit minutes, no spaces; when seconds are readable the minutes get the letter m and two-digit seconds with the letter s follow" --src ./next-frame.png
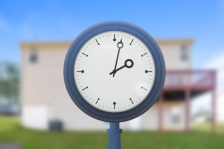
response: 2h02
